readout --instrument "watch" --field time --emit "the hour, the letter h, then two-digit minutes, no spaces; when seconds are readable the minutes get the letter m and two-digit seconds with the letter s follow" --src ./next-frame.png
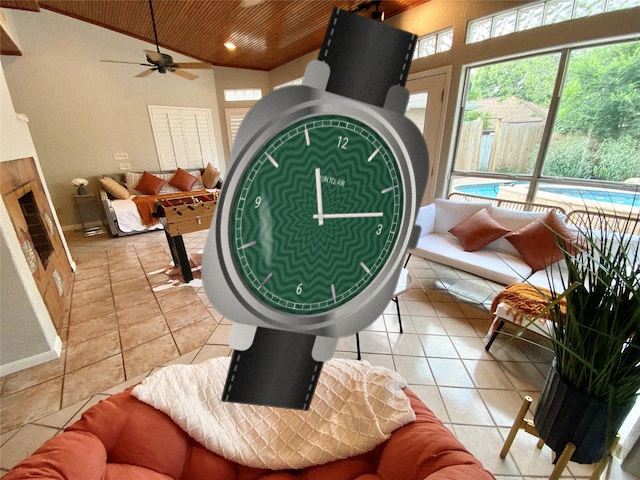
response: 11h13
